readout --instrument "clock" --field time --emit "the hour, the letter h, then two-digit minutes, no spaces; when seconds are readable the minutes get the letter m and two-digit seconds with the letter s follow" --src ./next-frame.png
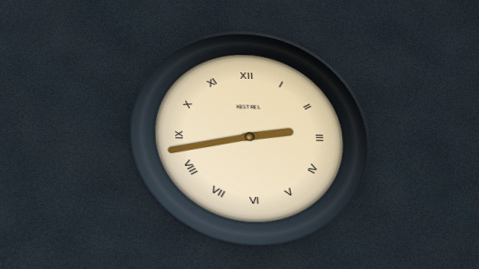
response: 2h43
